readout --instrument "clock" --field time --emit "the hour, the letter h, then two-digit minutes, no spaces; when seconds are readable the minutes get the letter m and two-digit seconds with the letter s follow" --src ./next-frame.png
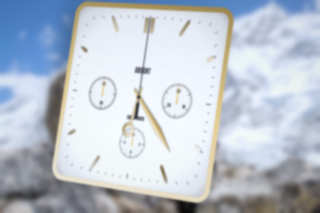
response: 6h23
